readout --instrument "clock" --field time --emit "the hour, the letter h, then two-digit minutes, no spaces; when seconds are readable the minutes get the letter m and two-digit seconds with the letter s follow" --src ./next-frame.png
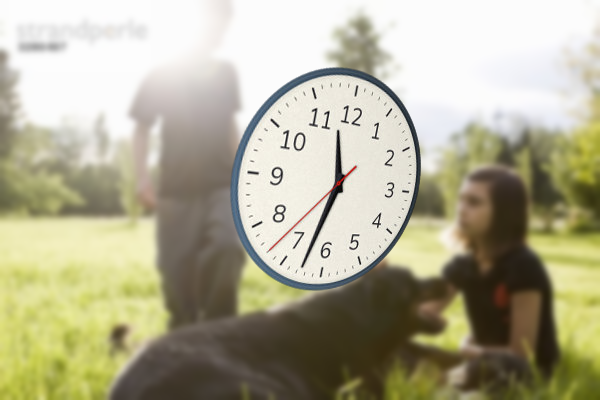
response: 11h32m37s
